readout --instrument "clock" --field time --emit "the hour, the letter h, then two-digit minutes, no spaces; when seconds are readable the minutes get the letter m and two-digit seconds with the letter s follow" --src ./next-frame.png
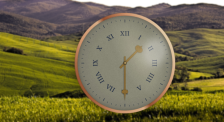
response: 1h30
